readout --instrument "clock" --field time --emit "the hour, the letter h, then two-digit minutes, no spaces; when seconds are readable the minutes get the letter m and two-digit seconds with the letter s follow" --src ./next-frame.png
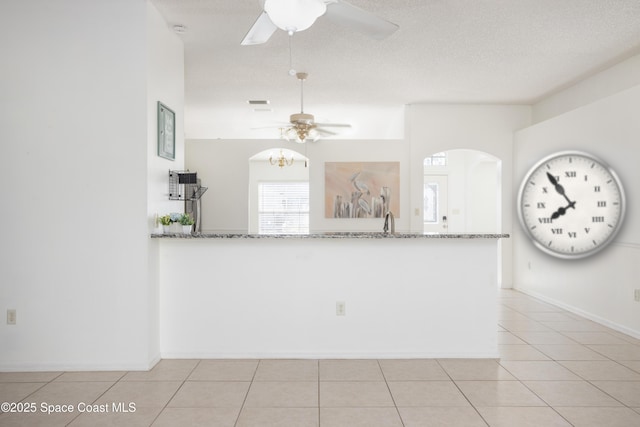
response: 7h54
